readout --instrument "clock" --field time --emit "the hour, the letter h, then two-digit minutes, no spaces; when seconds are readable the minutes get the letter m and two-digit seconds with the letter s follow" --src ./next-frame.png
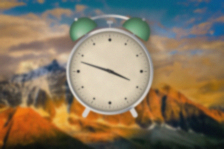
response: 3h48
